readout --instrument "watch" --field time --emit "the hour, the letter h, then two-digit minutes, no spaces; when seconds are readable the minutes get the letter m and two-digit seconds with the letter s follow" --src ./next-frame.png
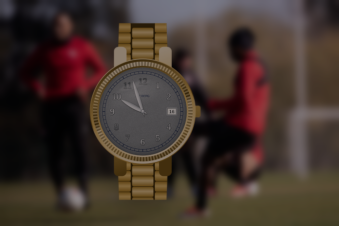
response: 9h57
